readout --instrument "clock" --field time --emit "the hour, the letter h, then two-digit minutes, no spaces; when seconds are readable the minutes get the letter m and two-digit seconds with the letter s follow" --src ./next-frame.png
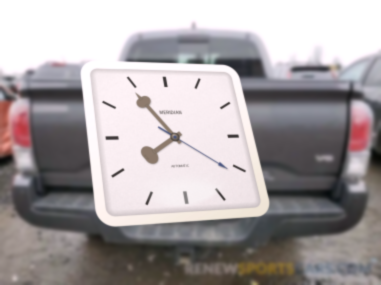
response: 7h54m21s
